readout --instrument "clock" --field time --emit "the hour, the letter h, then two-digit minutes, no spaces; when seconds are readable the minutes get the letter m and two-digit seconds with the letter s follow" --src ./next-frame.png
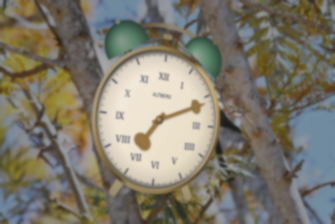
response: 7h11
